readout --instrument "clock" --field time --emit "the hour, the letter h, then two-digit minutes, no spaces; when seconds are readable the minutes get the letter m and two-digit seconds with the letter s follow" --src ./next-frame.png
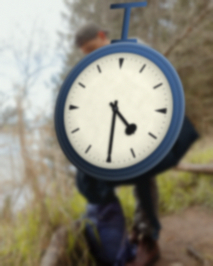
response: 4h30
